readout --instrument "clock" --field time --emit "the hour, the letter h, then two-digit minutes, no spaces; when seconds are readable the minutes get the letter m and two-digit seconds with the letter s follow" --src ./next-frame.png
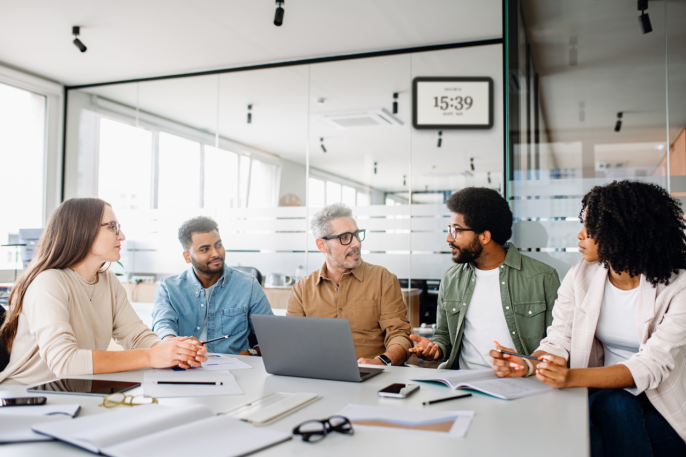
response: 15h39
